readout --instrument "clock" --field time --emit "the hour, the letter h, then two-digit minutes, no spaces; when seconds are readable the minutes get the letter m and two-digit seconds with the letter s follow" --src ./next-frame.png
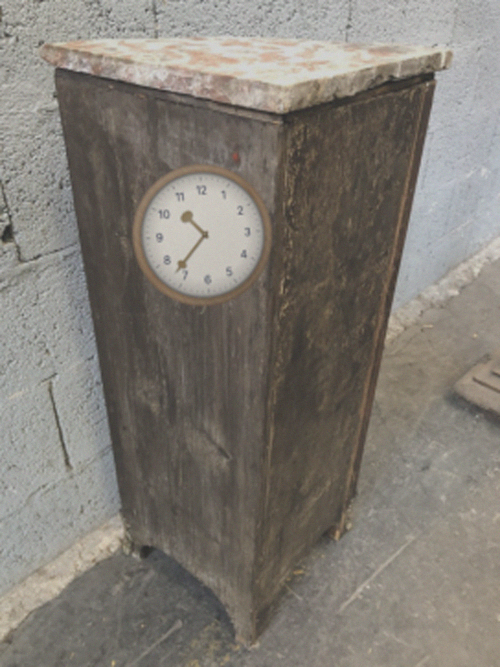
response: 10h37
